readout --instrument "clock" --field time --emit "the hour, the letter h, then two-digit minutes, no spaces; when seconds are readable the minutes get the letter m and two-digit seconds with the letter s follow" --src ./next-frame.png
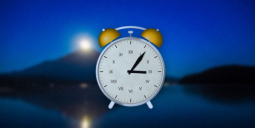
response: 3h06
